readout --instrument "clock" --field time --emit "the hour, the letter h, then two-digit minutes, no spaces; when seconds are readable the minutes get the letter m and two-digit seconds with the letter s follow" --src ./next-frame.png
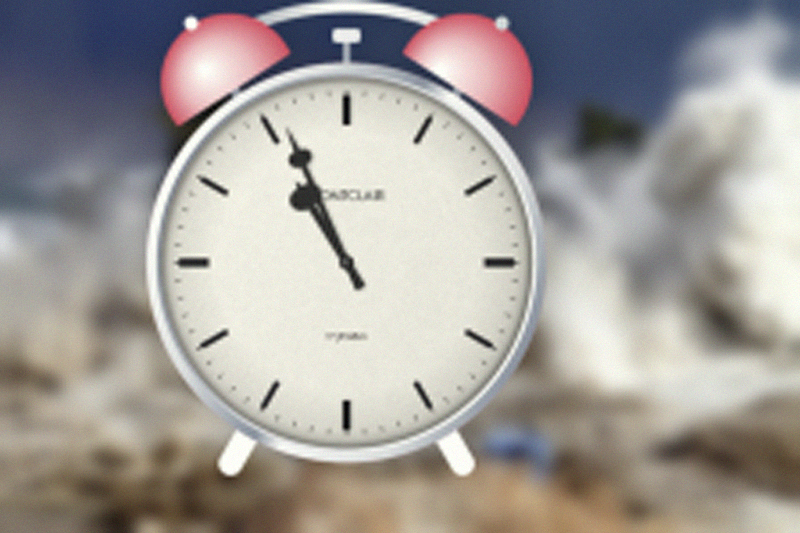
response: 10h56
